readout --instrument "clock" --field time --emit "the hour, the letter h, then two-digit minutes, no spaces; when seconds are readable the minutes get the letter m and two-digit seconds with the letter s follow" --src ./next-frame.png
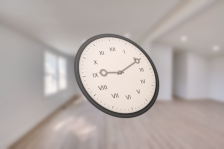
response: 9h11
